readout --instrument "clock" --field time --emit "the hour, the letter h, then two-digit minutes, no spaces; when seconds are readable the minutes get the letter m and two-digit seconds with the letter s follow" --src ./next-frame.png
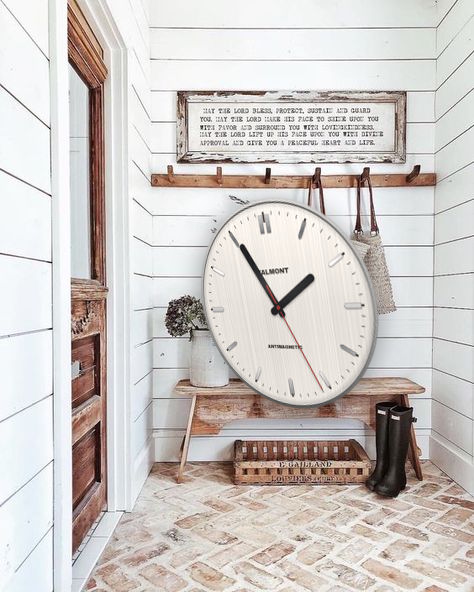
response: 1h55m26s
